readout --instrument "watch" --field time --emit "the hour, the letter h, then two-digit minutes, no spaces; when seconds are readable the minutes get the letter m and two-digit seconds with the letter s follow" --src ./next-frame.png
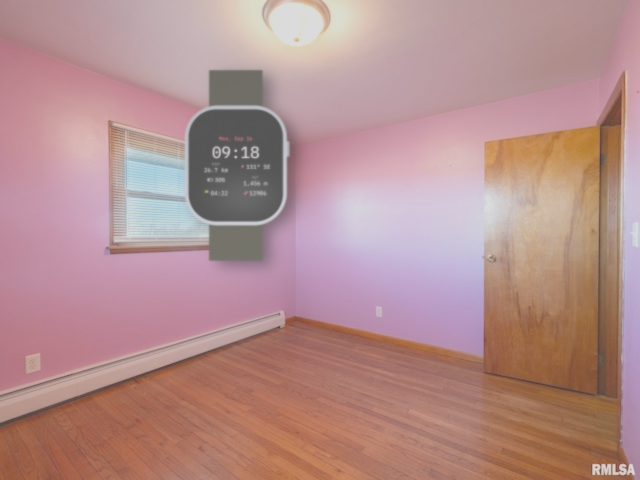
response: 9h18
